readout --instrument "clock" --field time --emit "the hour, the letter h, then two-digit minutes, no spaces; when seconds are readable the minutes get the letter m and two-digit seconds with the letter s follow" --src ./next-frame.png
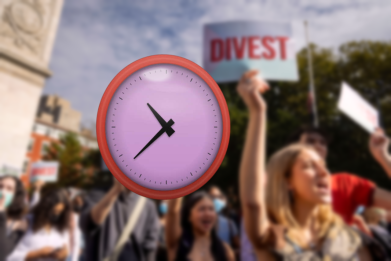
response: 10h38
